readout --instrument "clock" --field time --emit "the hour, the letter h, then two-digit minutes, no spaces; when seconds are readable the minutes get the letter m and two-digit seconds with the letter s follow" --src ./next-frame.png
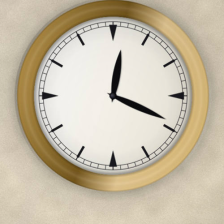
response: 12h19
